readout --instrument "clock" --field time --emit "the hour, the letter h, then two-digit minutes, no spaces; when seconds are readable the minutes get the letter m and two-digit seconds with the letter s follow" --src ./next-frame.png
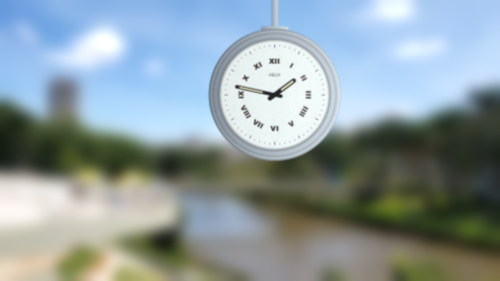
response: 1h47
